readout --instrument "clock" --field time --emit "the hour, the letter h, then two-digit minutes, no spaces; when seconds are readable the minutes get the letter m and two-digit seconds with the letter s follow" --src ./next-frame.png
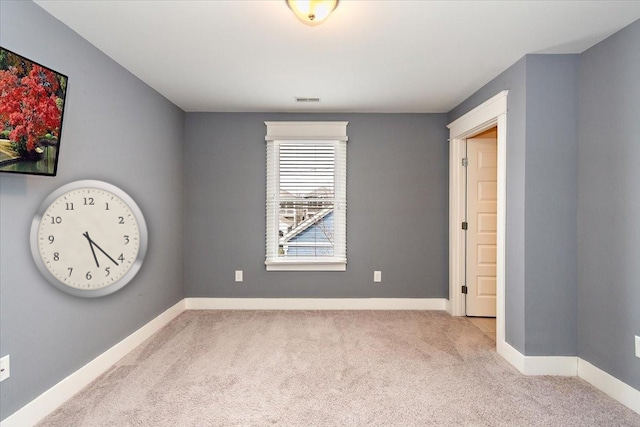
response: 5h22
